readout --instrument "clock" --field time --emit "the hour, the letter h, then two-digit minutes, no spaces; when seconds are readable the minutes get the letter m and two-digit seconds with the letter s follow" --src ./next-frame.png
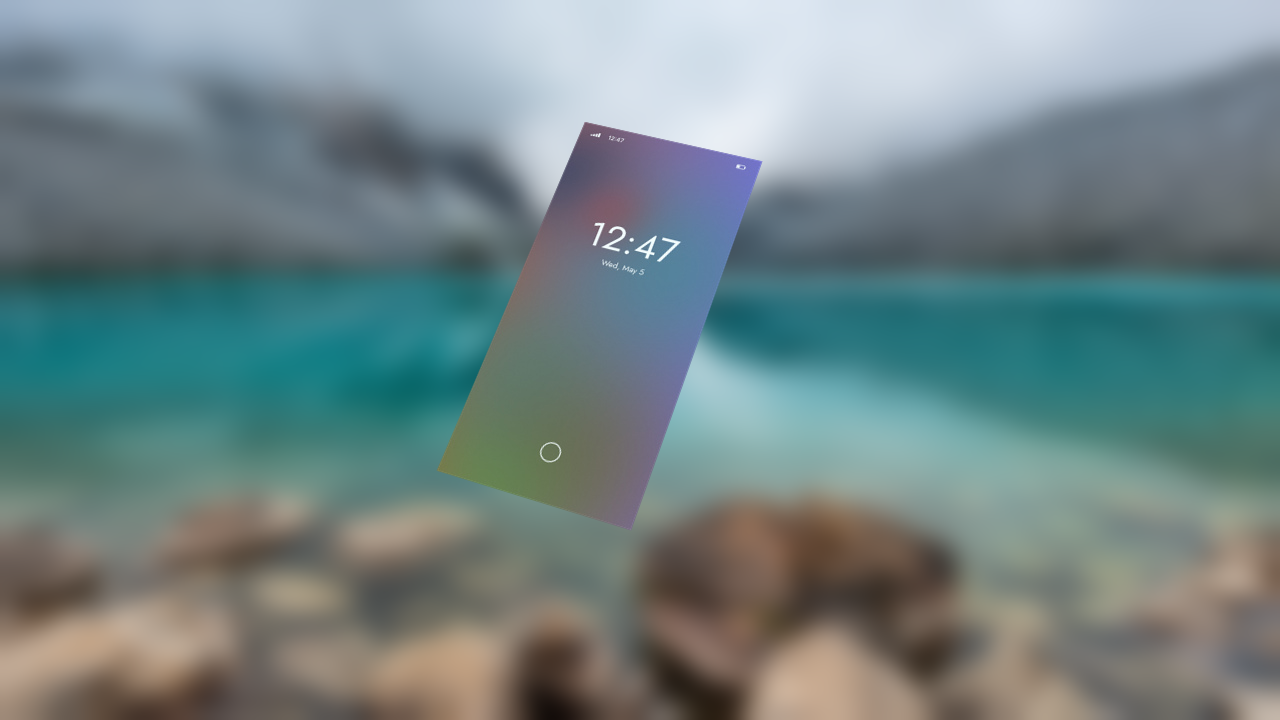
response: 12h47
